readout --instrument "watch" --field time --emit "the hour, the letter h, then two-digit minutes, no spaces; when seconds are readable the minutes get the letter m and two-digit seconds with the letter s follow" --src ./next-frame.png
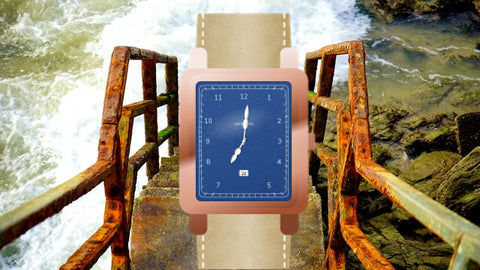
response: 7h01
